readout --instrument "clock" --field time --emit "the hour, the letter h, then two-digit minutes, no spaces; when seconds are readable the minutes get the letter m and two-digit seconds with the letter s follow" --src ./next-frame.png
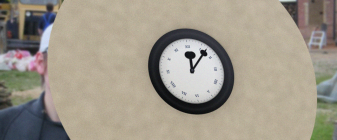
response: 12h07
